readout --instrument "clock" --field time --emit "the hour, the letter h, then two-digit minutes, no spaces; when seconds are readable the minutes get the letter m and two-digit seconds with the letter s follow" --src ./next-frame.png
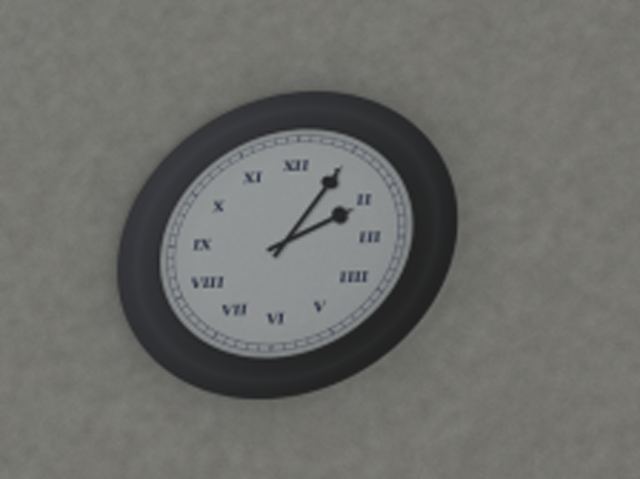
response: 2h05
